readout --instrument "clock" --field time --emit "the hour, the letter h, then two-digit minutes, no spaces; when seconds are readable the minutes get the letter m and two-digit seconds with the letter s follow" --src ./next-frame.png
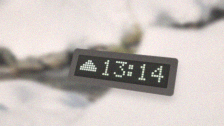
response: 13h14
